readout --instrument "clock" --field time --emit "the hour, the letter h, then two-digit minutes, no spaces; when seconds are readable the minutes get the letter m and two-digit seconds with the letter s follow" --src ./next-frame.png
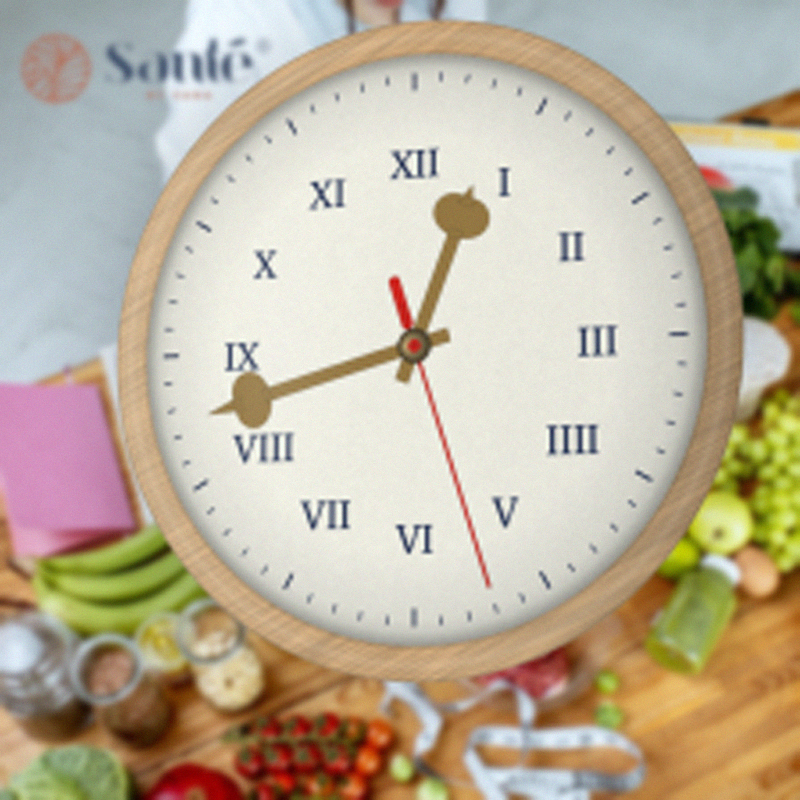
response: 12h42m27s
